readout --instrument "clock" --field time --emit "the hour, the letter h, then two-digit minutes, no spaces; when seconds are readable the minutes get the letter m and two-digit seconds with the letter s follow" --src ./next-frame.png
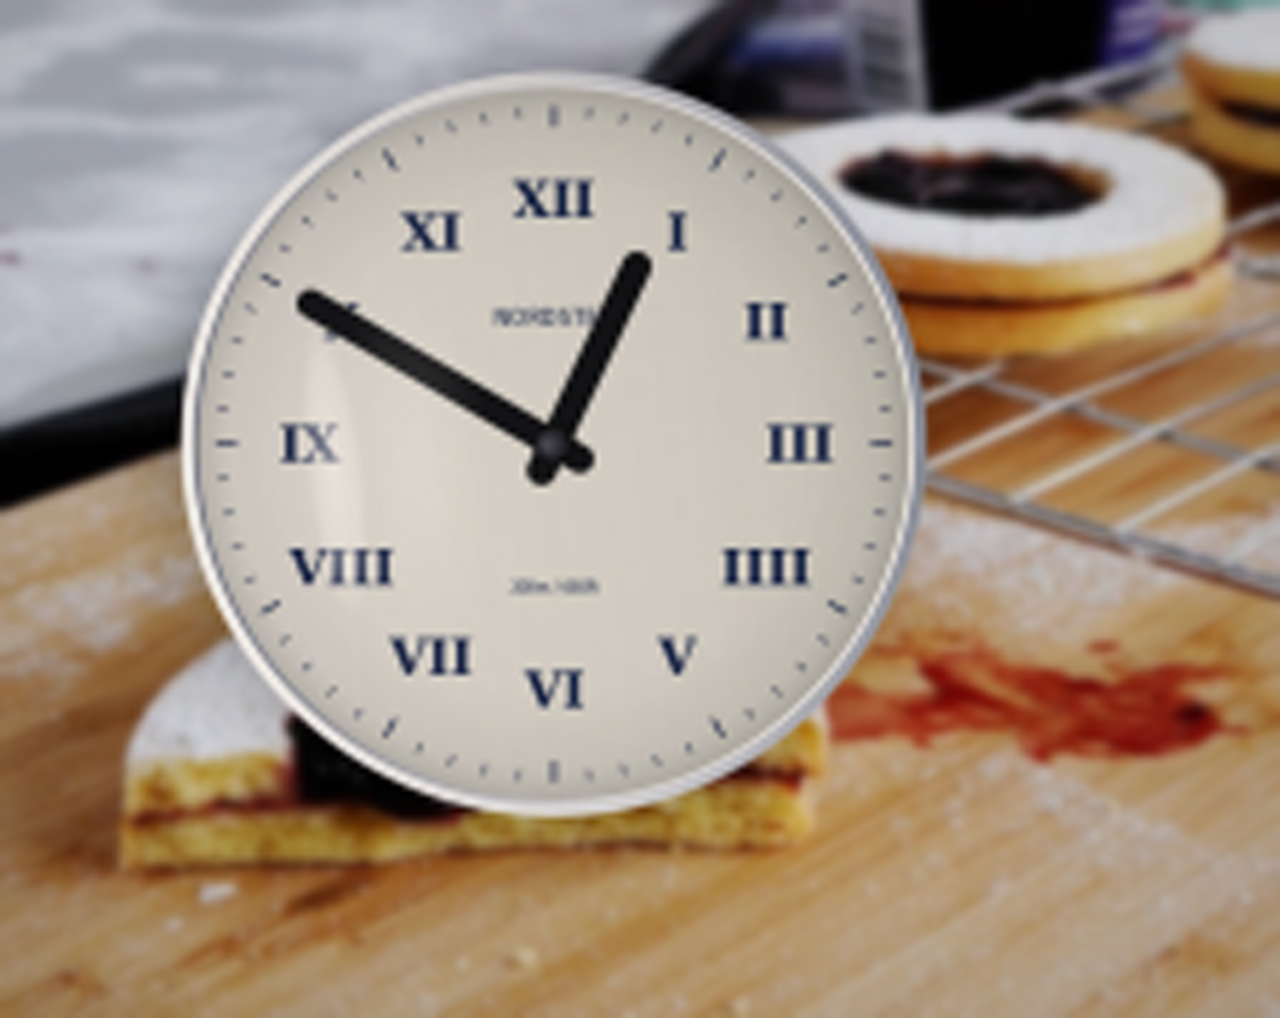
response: 12h50
